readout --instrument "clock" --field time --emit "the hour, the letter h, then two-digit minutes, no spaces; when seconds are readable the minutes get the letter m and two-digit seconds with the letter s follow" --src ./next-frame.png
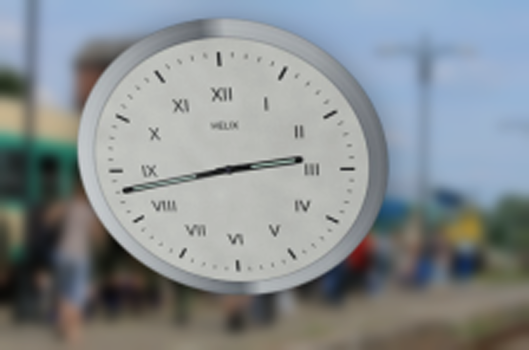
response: 2h43
